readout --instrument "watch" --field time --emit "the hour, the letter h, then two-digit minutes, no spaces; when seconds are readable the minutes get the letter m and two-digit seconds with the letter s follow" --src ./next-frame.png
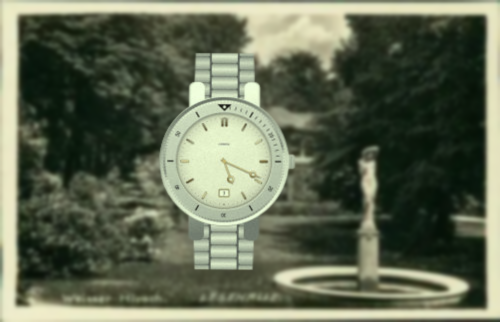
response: 5h19
